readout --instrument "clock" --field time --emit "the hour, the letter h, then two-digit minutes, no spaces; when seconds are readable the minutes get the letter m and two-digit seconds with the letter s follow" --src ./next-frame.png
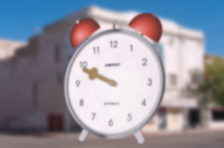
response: 9h49
